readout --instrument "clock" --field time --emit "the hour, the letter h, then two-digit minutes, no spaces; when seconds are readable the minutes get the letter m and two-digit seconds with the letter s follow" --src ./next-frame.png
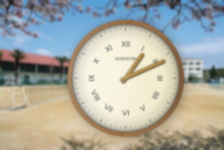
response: 1h11
